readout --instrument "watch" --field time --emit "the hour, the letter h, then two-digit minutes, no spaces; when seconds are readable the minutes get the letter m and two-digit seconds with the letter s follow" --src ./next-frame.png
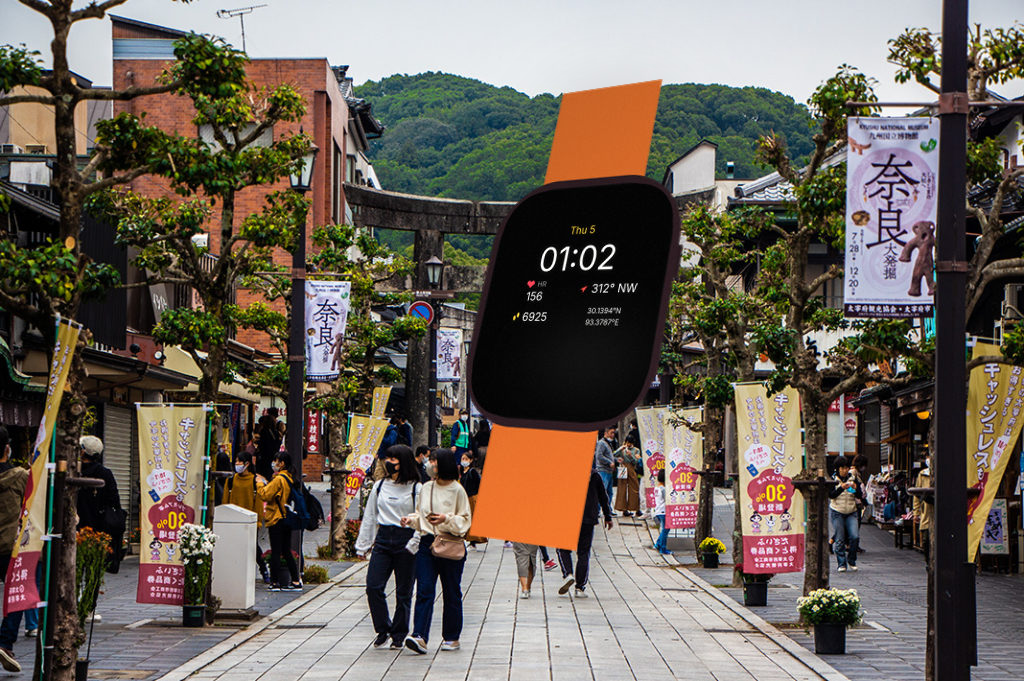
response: 1h02
